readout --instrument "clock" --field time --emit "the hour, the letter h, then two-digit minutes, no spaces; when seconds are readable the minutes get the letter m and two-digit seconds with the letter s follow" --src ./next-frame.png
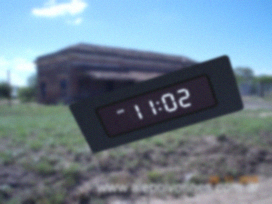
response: 11h02
